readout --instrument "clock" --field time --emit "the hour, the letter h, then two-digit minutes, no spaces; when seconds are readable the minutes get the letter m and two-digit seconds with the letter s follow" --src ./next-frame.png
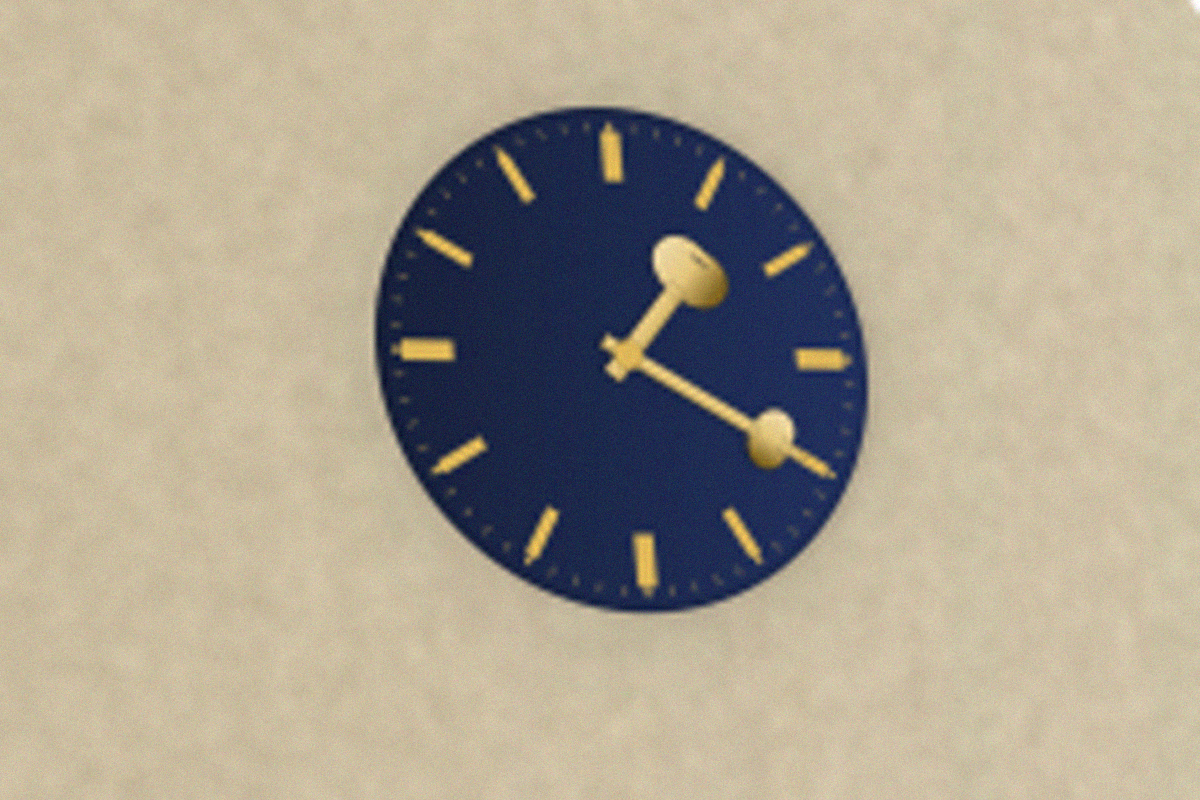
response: 1h20
